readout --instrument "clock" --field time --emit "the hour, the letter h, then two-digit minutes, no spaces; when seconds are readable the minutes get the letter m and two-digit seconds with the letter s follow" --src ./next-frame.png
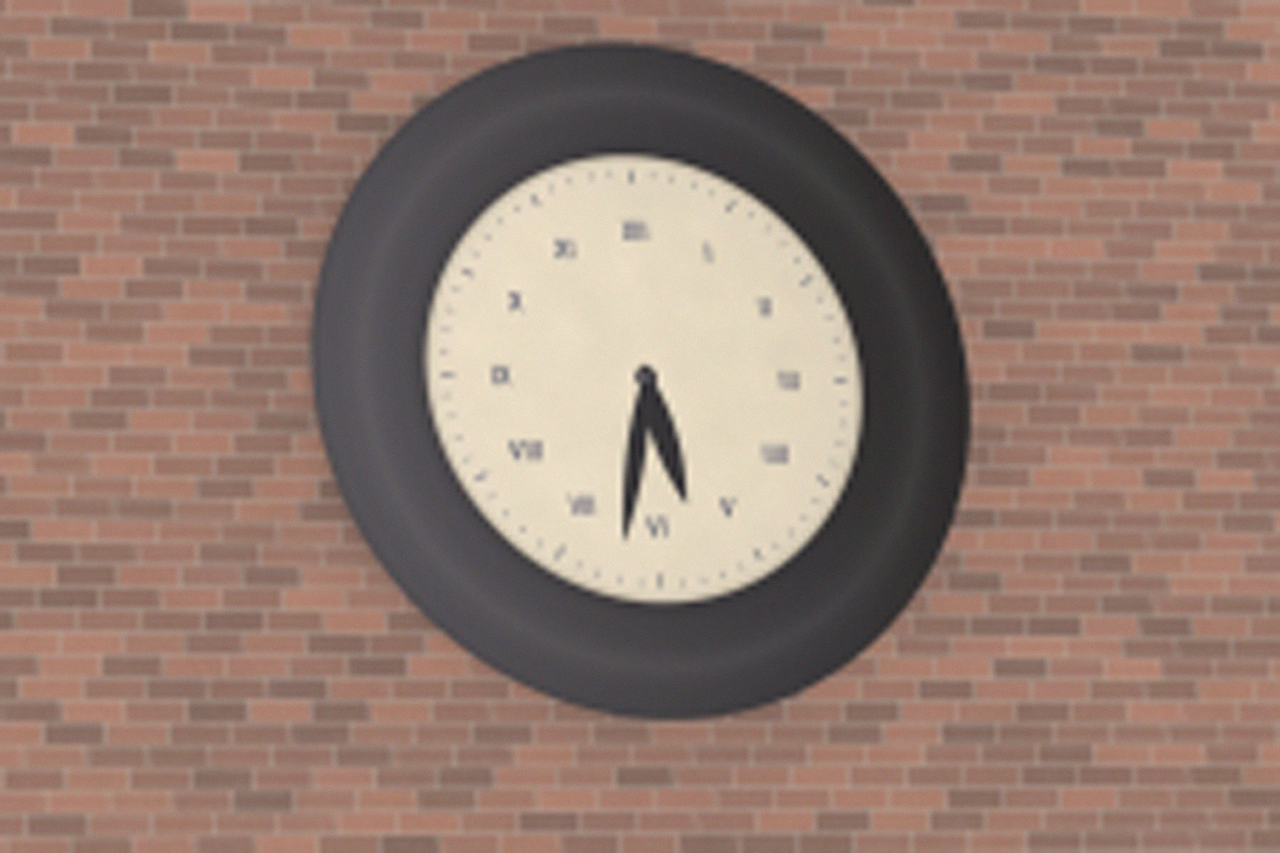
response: 5h32
